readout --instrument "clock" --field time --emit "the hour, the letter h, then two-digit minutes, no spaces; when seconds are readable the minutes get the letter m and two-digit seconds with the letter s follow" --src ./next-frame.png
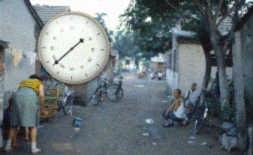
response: 1h38
